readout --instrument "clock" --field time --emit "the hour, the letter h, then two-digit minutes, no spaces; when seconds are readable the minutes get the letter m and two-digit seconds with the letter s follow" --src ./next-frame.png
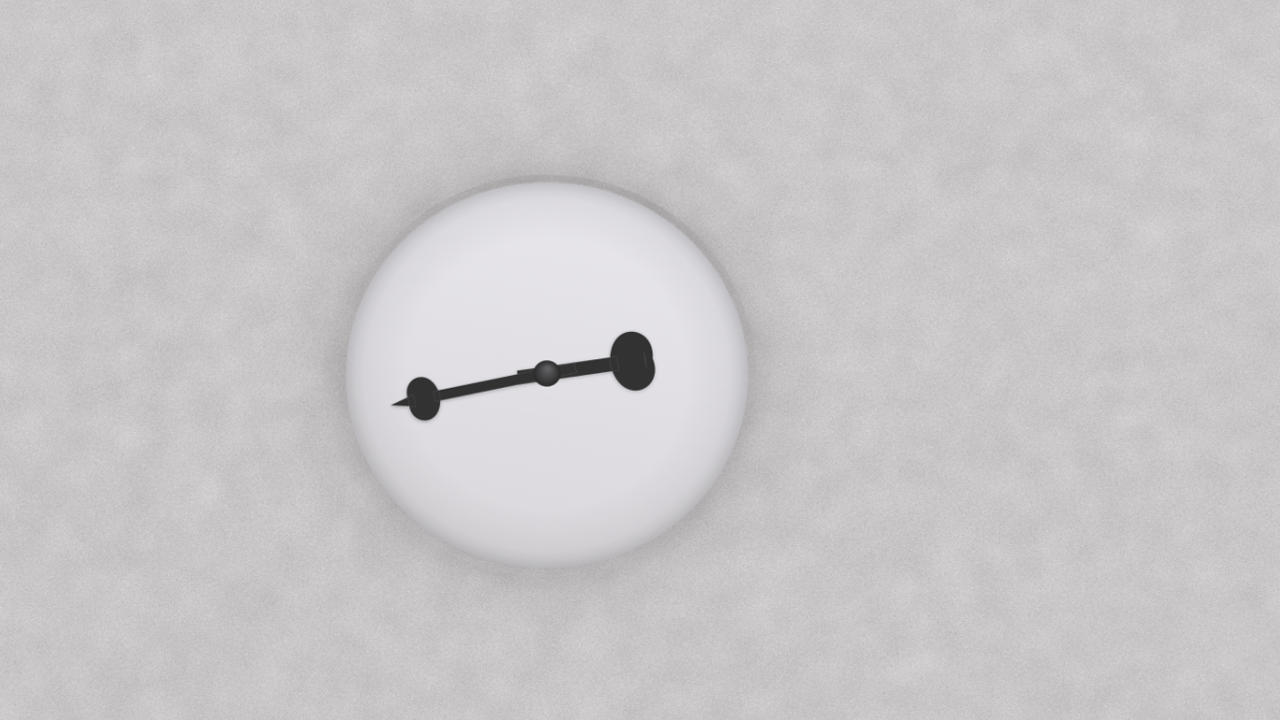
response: 2h43
